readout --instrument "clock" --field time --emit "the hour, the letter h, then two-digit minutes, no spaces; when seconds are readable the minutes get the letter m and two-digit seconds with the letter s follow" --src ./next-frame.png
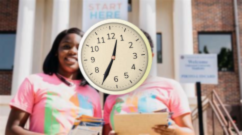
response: 12h35
